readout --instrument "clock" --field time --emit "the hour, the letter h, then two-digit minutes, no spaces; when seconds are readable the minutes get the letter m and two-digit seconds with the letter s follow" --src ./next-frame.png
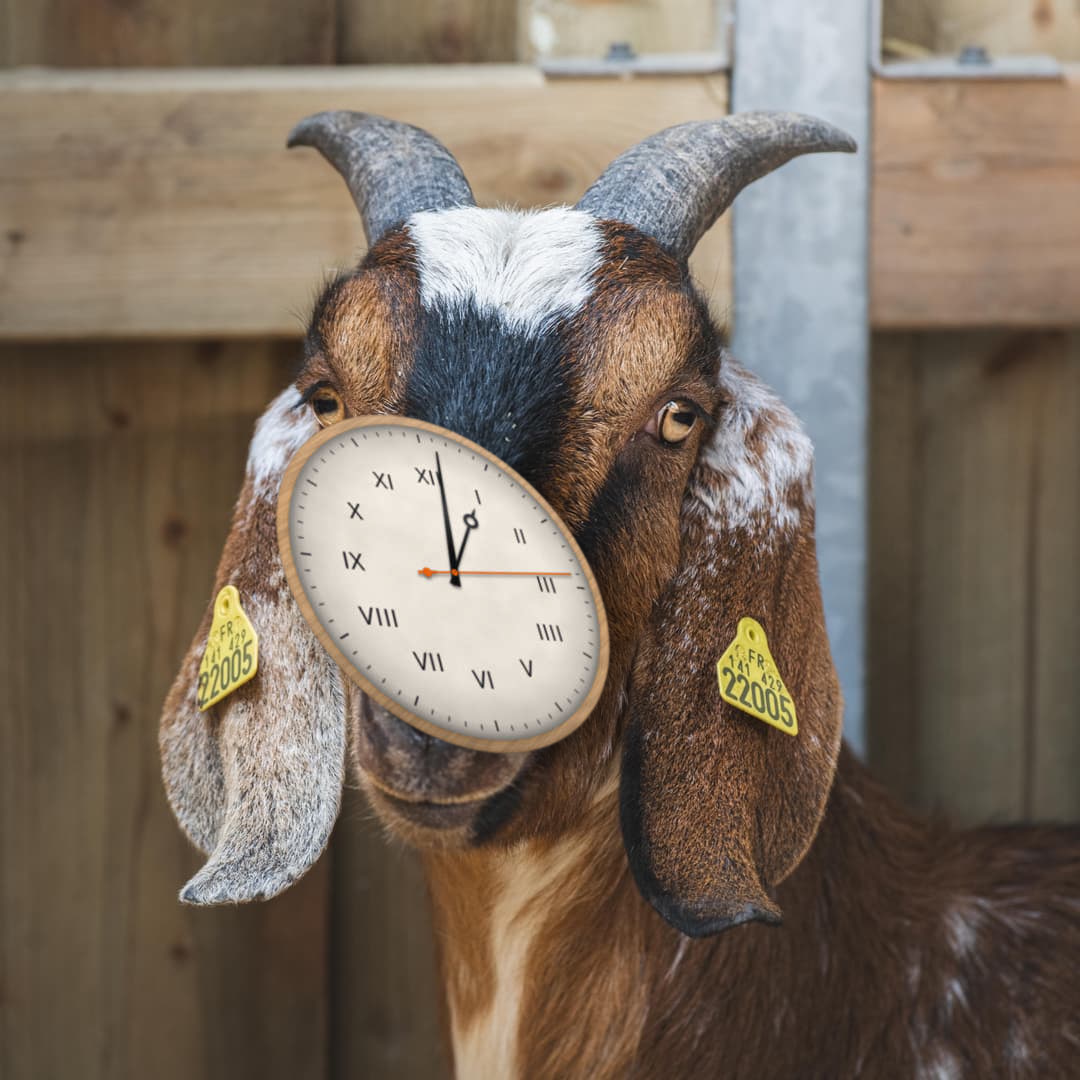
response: 1h01m14s
